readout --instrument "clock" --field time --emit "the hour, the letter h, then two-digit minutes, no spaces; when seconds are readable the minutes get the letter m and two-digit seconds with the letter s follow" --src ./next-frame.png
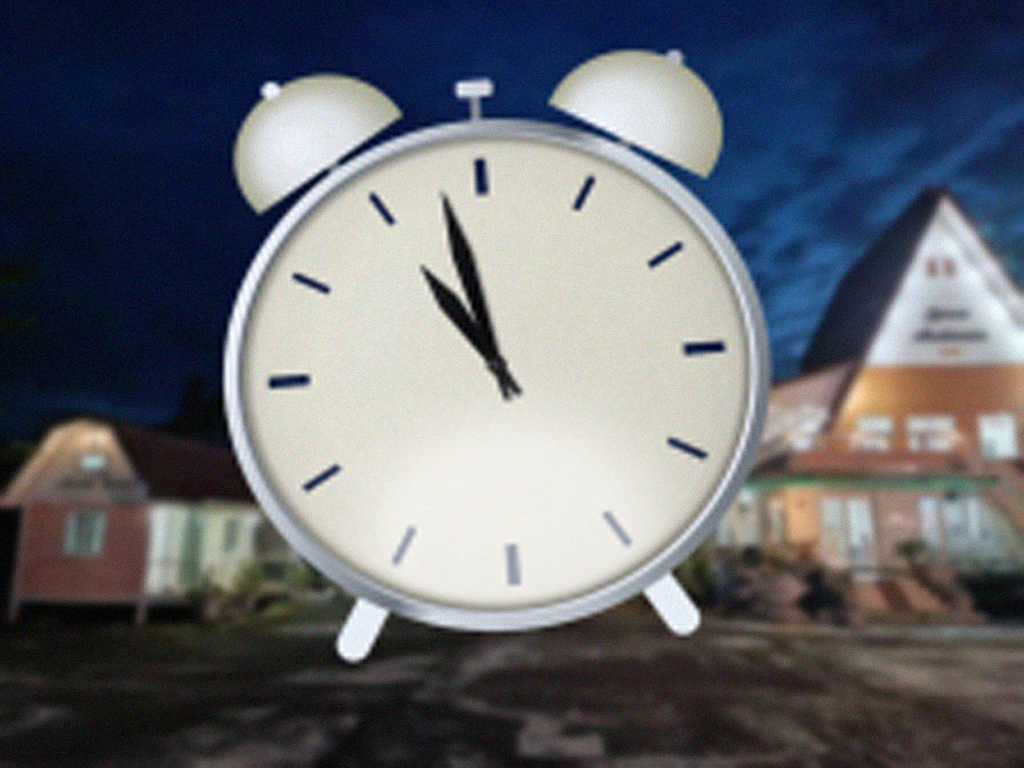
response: 10h58
